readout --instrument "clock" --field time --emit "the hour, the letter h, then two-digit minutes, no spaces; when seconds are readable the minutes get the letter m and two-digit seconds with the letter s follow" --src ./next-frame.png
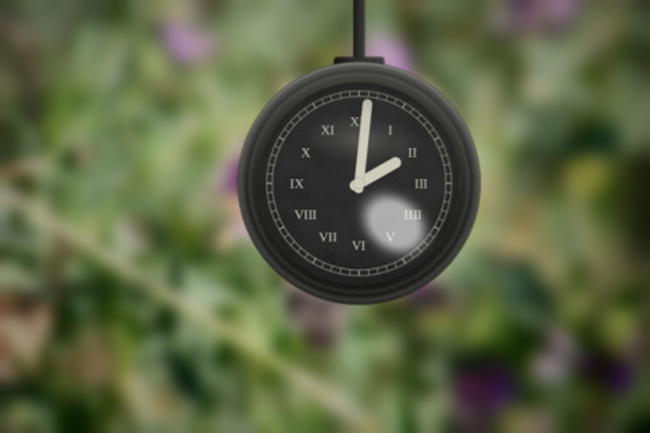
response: 2h01
